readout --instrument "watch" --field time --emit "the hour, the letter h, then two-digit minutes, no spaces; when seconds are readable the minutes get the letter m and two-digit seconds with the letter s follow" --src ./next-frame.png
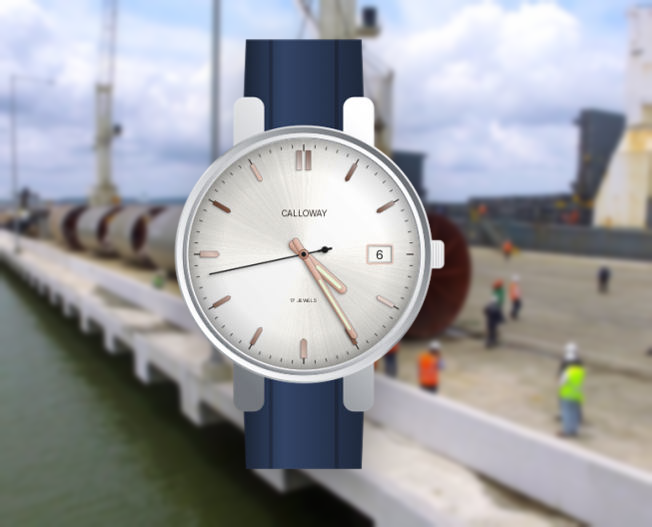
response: 4h24m43s
